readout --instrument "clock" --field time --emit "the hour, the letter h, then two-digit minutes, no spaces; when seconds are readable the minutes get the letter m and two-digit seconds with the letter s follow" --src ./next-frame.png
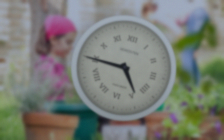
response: 4h45
